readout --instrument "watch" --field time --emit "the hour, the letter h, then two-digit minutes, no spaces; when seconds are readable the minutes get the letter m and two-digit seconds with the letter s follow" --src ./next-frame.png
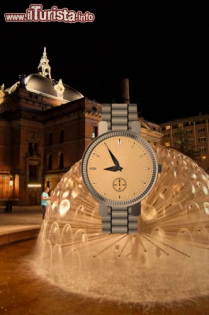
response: 8h55
